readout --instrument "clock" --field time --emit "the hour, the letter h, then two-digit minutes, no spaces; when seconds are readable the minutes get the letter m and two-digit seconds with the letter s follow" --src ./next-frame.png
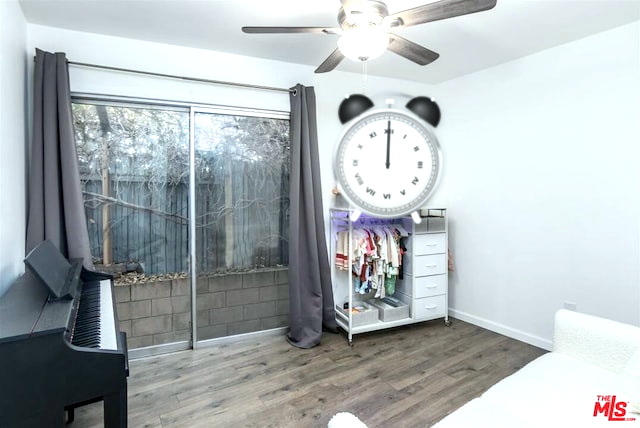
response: 12h00
